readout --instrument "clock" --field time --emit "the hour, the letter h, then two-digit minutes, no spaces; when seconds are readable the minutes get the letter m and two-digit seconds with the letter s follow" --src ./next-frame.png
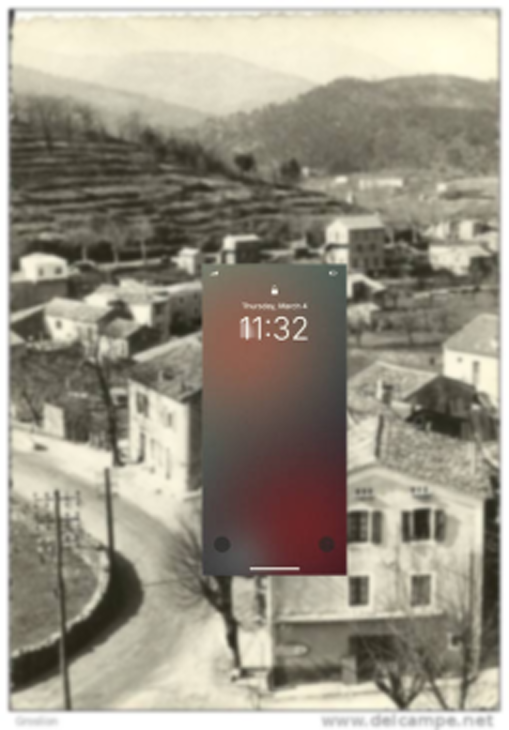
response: 11h32
